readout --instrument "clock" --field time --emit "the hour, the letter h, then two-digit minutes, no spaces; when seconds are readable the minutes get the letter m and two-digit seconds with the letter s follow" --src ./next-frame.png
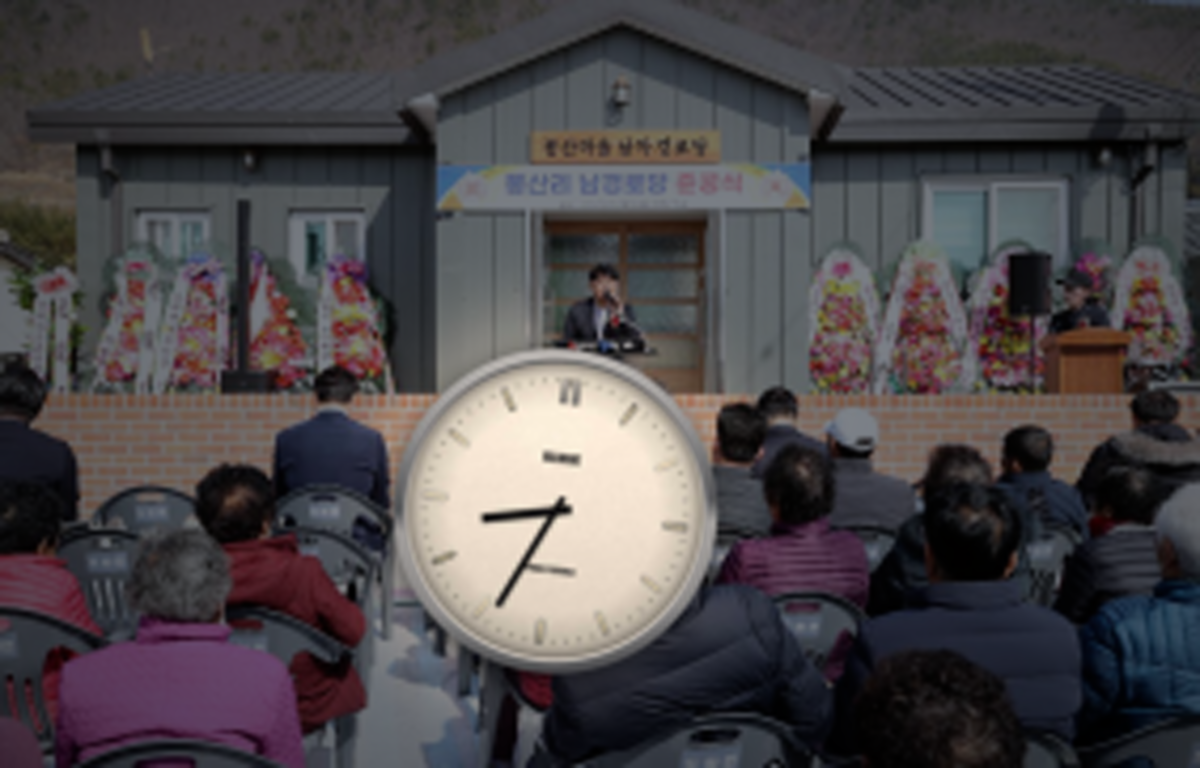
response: 8h34
